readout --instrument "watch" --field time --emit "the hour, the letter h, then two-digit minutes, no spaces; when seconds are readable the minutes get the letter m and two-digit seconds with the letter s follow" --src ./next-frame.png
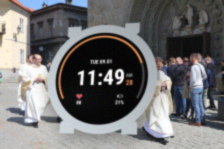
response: 11h49
